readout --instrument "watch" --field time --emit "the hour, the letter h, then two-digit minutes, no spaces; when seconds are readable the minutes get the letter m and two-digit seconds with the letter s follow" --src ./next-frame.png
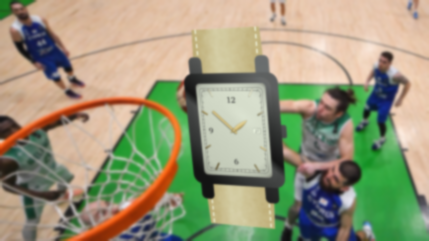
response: 1h52
